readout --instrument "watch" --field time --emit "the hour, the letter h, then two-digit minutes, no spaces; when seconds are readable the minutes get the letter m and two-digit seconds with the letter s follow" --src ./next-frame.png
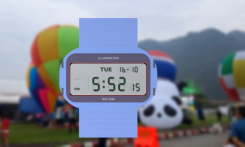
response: 5h52m15s
